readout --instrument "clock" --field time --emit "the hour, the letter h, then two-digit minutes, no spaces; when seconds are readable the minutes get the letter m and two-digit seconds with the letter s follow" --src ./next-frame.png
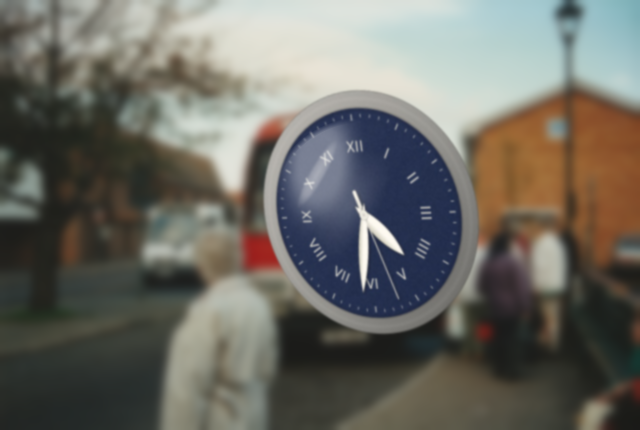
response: 4h31m27s
